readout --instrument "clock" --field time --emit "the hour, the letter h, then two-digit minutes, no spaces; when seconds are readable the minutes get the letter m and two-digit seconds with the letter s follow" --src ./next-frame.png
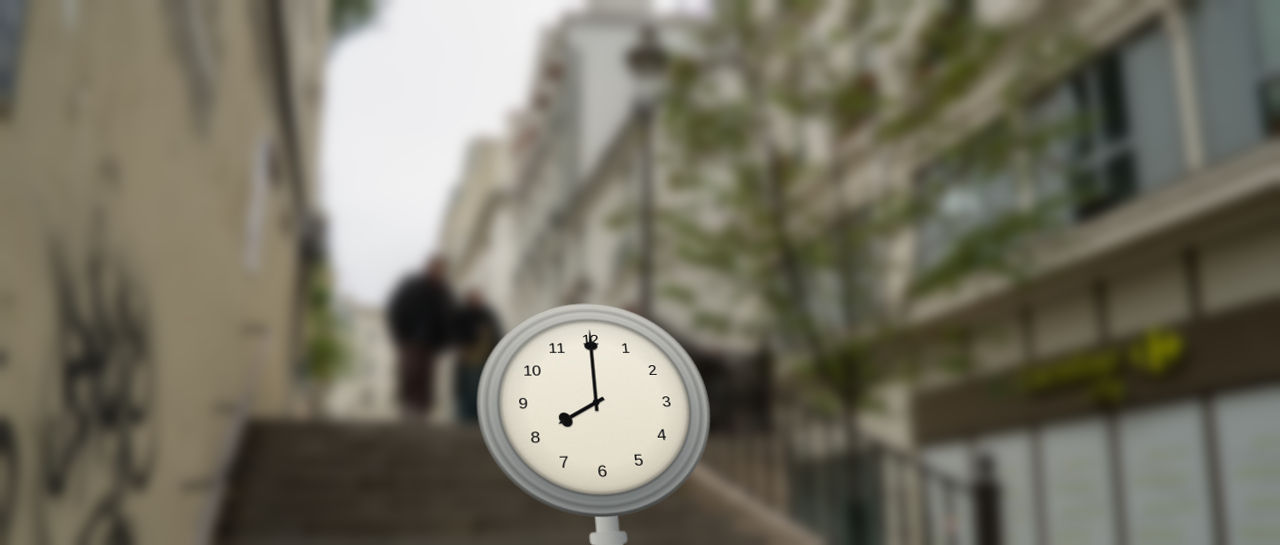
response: 8h00
